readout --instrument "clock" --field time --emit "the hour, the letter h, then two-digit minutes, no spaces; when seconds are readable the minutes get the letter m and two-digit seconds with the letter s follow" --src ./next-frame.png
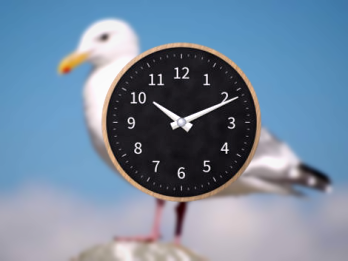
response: 10h11
